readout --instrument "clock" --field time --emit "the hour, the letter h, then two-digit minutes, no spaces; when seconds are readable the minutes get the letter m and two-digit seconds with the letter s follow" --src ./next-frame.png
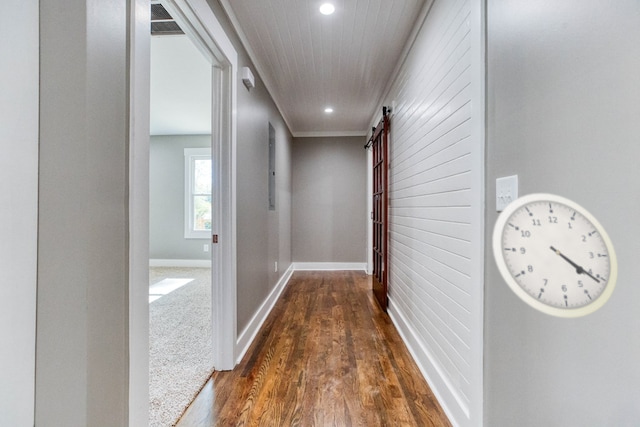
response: 4h21
